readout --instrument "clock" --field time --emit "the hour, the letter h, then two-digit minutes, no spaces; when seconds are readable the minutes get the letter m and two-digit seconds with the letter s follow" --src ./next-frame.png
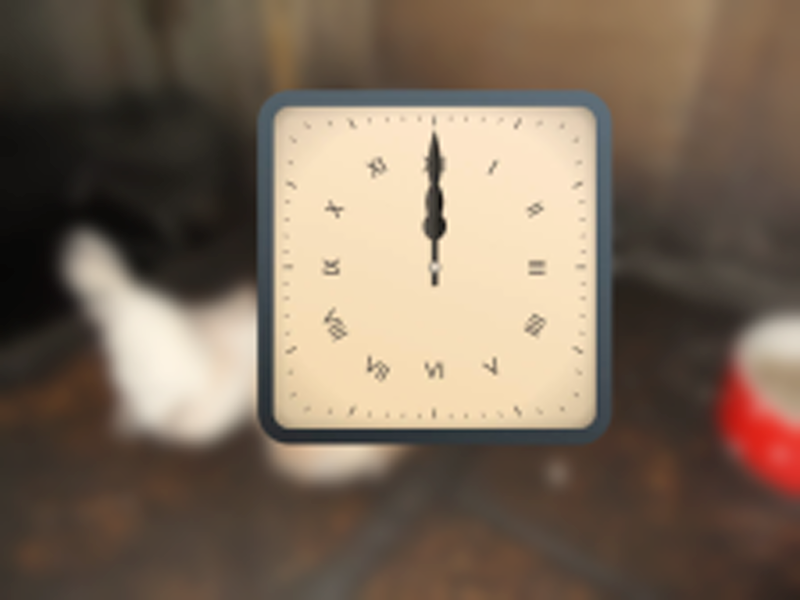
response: 12h00
